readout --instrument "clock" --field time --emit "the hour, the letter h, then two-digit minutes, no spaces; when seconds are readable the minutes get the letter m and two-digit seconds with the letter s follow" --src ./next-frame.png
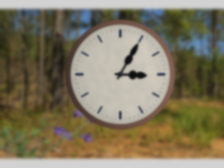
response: 3h05
